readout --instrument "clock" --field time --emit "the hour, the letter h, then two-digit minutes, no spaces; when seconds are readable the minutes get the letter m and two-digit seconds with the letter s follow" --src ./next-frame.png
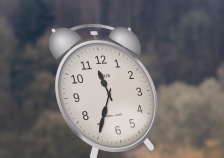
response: 11h35
